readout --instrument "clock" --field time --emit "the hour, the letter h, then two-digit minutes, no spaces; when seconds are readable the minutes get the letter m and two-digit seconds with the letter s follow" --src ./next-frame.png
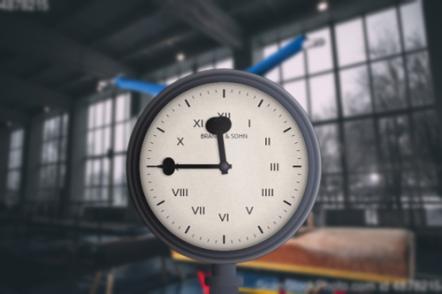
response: 11h45
